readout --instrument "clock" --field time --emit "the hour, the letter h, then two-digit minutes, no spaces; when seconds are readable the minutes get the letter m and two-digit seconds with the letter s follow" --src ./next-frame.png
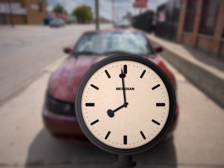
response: 7h59
